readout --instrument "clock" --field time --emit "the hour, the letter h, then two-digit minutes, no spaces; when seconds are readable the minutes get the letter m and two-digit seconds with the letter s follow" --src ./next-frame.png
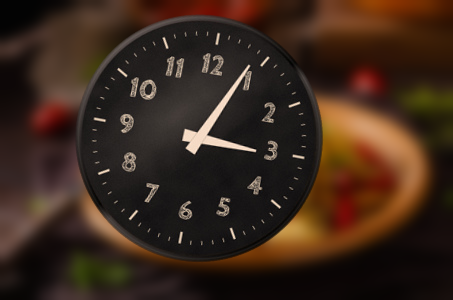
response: 3h04
